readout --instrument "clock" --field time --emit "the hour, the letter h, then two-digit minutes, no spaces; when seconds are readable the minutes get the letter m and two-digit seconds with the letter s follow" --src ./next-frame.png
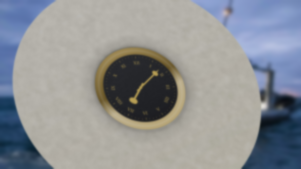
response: 7h08
